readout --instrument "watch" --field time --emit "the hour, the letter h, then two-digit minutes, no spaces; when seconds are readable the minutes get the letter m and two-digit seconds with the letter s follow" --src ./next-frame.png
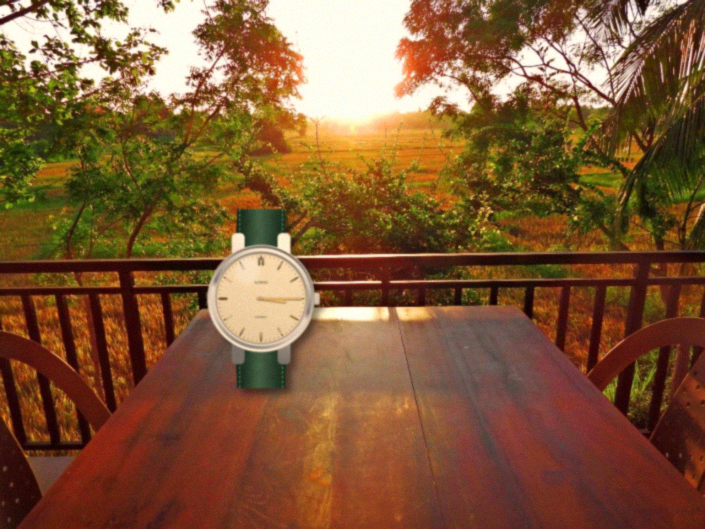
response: 3h15
